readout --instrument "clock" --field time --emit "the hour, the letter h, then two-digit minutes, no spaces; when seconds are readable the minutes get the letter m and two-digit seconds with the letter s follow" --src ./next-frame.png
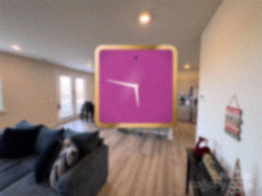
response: 5h47
